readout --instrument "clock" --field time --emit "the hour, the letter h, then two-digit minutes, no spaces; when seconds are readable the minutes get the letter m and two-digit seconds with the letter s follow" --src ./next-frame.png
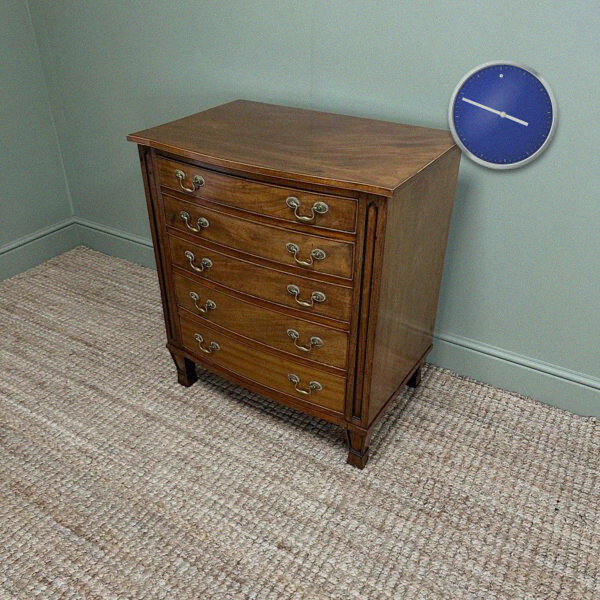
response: 3h49
